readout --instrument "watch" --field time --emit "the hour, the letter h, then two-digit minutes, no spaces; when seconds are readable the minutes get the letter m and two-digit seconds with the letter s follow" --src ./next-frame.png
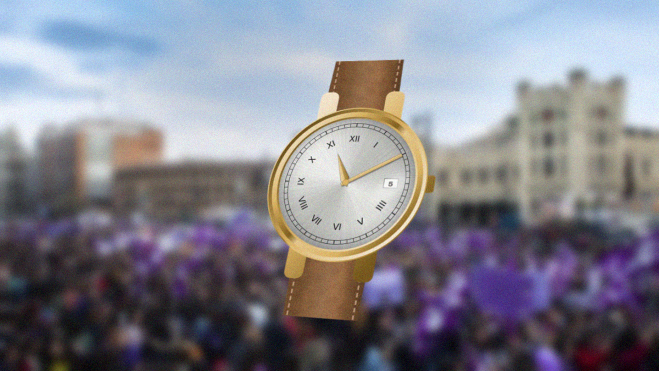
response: 11h10
